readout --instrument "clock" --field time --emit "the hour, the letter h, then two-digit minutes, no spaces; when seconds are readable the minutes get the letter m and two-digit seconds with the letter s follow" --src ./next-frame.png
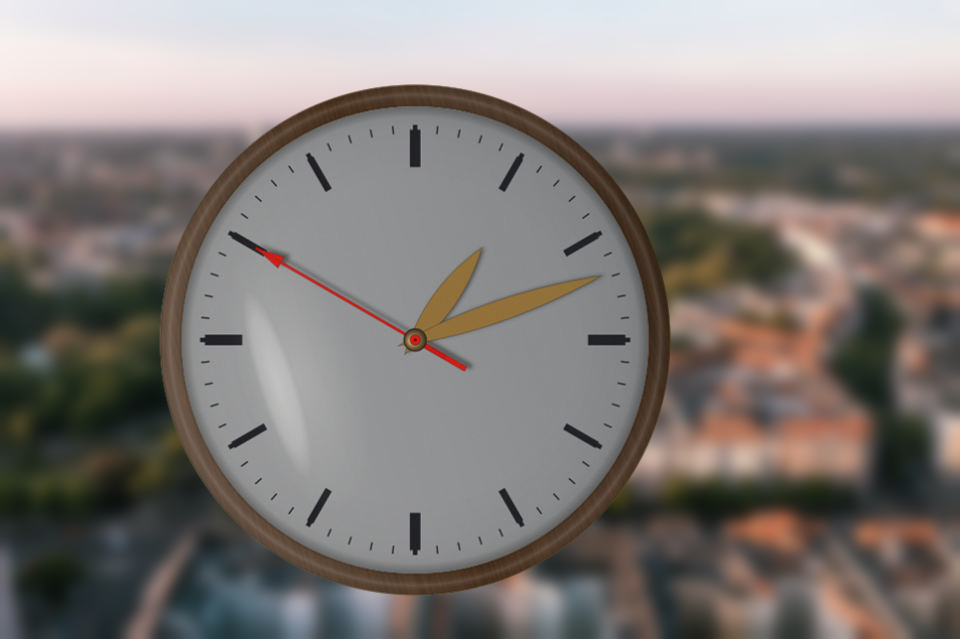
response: 1h11m50s
